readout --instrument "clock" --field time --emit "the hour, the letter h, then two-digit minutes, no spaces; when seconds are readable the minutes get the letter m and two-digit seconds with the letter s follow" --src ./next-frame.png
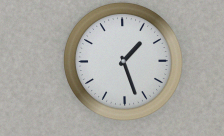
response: 1h27
